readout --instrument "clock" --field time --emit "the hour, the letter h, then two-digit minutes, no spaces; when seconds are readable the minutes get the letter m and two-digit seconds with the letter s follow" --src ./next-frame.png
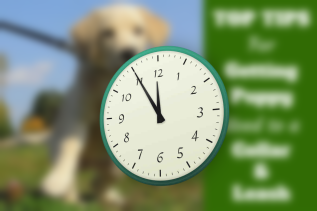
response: 11h55
